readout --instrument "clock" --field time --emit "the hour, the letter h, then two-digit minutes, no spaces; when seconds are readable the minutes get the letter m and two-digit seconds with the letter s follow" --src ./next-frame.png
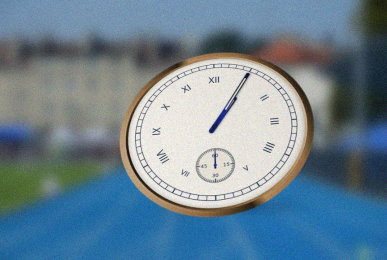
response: 1h05
